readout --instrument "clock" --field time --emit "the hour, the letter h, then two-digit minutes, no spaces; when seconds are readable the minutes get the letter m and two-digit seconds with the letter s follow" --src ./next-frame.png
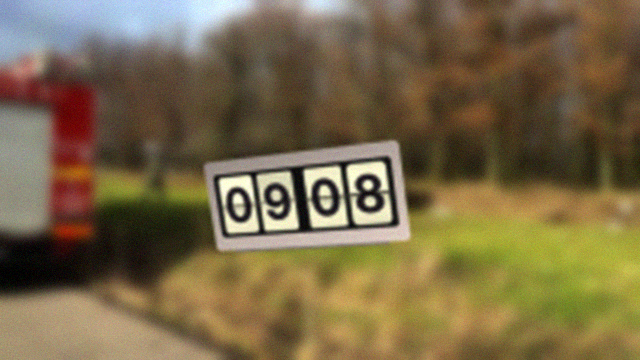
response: 9h08
